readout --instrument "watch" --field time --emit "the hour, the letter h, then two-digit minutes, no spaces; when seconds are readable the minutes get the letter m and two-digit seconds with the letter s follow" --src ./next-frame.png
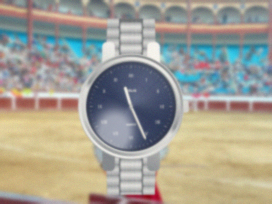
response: 11h26
